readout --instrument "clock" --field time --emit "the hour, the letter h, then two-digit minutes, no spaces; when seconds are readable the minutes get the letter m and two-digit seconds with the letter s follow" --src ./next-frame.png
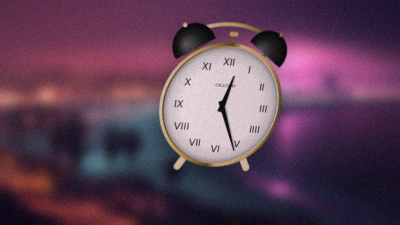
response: 12h26
